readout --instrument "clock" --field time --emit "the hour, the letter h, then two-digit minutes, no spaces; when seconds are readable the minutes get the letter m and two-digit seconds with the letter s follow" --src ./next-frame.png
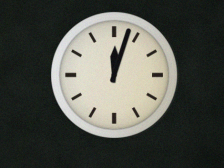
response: 12h03
